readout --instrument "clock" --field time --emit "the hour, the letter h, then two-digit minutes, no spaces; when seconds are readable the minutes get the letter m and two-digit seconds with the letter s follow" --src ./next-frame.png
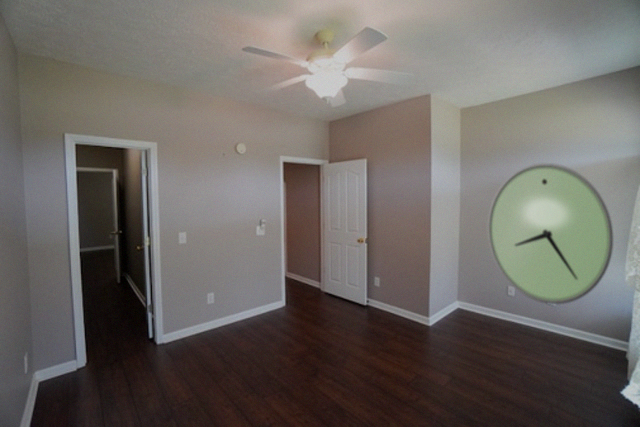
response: 8h24
